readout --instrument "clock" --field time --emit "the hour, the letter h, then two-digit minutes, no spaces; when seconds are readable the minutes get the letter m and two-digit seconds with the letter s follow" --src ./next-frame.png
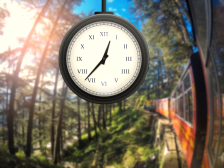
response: 12h37
